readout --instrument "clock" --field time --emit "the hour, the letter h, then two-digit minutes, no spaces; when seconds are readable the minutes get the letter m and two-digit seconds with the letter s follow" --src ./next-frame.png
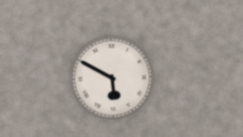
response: 5h50
